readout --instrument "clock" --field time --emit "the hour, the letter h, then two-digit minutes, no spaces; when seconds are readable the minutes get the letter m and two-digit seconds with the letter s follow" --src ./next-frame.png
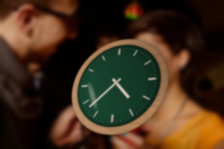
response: 4h38
